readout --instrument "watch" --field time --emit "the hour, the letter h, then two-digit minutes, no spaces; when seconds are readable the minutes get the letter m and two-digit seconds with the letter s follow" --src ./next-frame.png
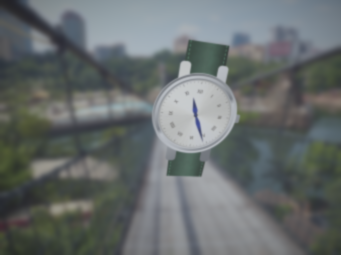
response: 11h26
